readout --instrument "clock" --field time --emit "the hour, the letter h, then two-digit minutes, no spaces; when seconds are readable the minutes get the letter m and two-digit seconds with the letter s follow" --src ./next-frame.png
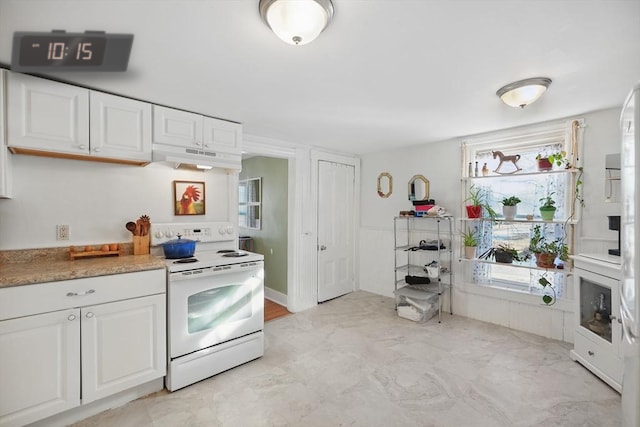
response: 10h15
